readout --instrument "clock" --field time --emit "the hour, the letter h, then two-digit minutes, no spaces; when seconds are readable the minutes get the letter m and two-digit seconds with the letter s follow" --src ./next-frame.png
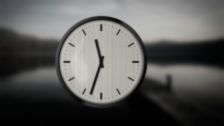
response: 11h33
